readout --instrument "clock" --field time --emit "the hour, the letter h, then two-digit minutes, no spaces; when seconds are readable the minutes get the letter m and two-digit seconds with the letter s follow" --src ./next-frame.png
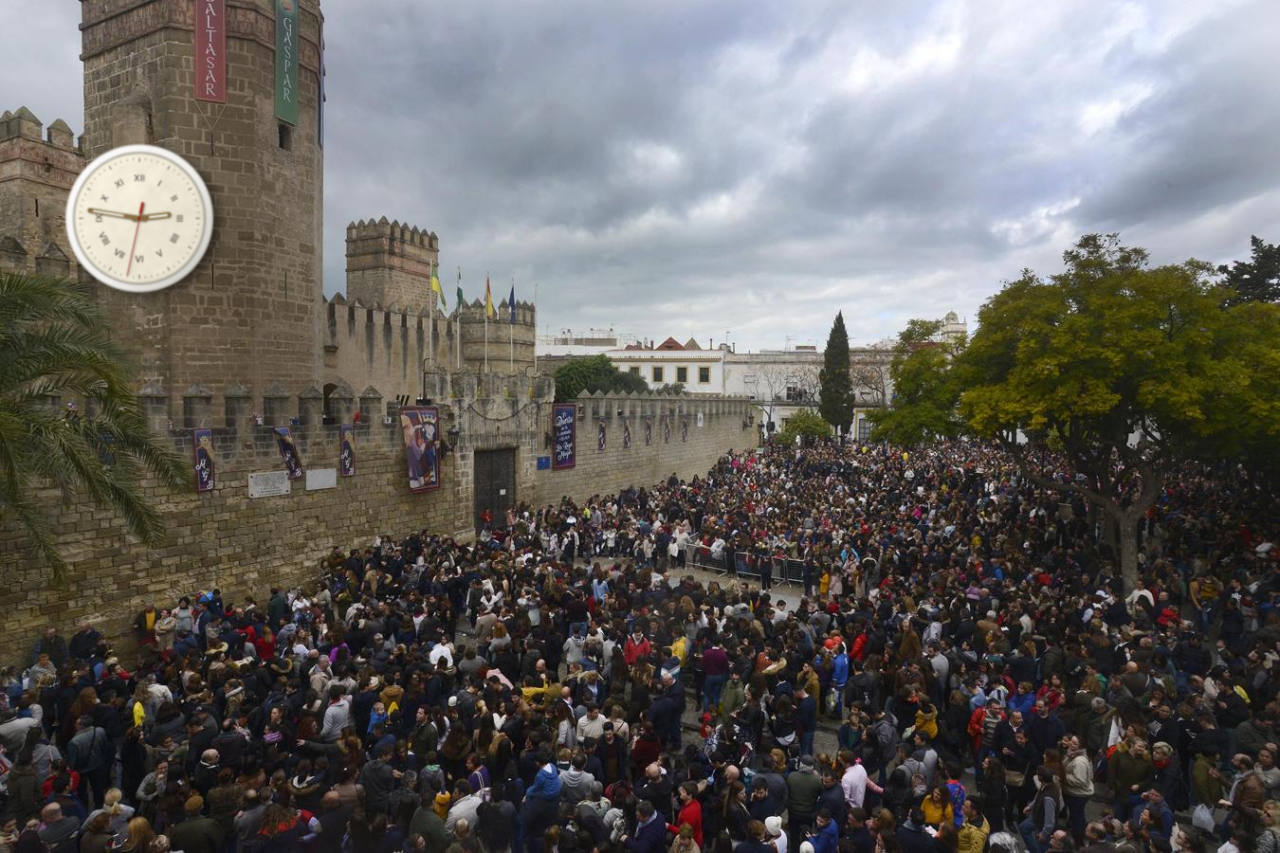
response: 2h46m32s
